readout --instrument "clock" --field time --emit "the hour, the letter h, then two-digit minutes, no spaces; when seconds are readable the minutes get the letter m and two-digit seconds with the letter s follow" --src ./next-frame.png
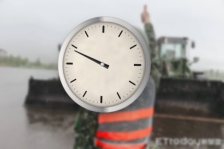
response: 9h49
